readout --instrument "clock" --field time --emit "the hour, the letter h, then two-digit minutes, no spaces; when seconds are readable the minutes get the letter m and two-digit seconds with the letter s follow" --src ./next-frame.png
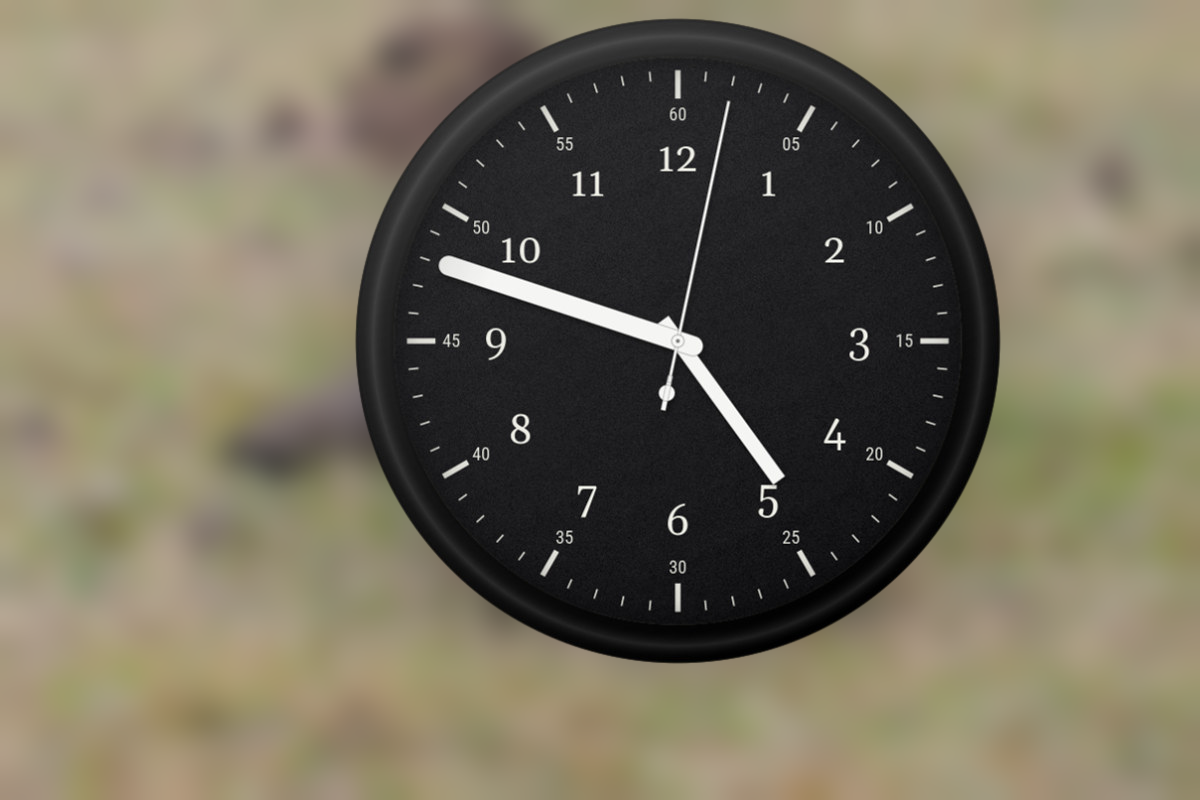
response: 4h48m02s
